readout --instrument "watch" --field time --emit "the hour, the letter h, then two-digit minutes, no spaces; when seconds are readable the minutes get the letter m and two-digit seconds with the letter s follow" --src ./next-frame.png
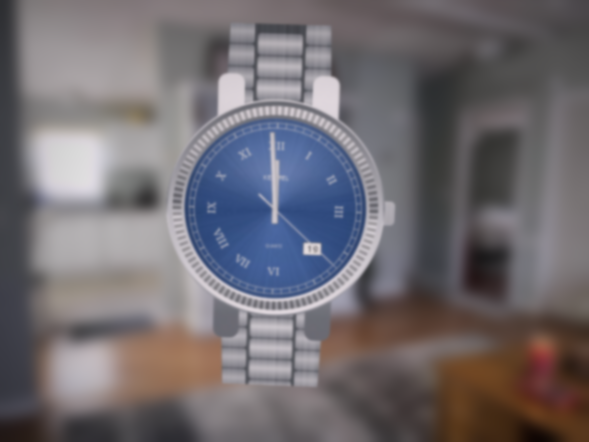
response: 11h59m22s
